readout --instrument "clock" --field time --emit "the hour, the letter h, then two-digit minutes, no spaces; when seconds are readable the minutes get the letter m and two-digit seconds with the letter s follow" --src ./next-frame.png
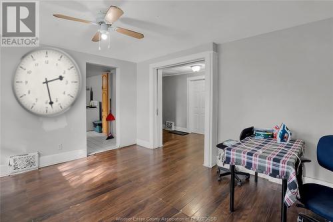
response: 2h28
